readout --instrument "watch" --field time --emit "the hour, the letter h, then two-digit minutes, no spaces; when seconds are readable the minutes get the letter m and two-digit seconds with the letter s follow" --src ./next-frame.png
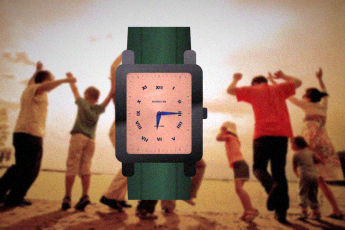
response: 6h15
